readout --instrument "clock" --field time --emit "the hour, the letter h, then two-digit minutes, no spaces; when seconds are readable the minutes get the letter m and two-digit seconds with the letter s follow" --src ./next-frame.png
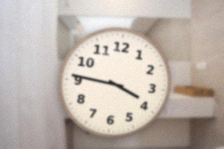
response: 3h46
